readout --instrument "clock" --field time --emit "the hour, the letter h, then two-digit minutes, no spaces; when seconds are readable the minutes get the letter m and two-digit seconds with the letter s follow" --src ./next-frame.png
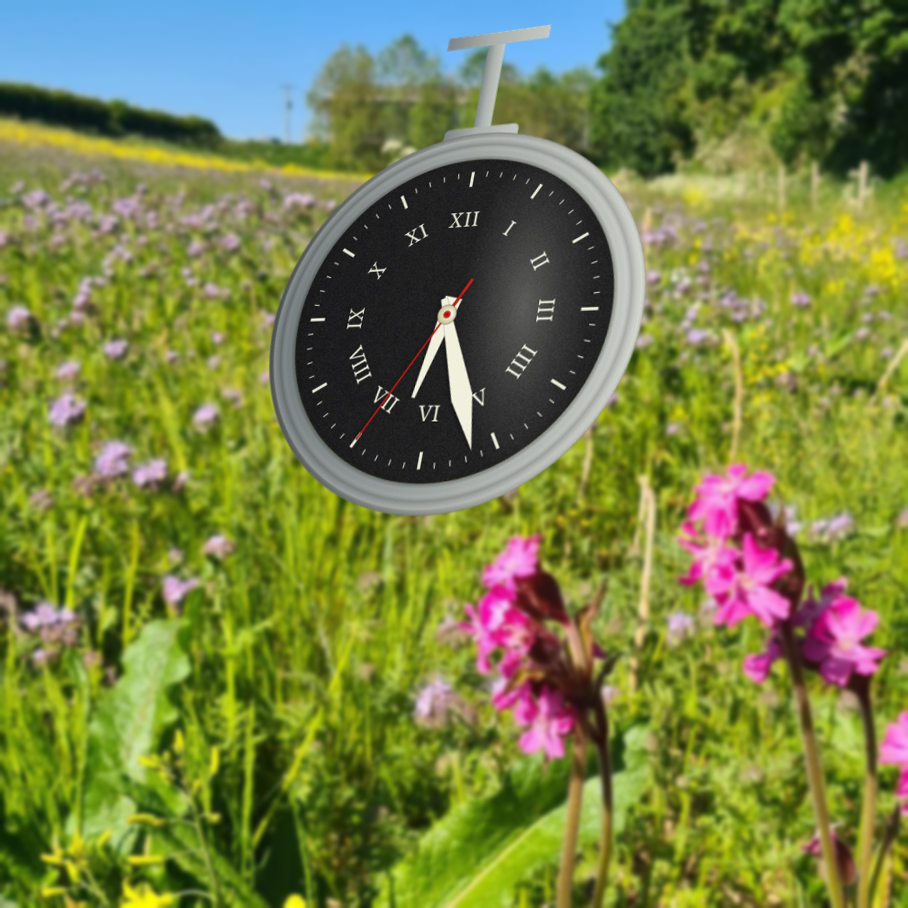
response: 6h26m35s
